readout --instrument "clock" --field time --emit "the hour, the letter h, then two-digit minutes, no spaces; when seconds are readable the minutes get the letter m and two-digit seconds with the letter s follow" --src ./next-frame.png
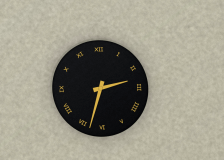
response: 2h33
